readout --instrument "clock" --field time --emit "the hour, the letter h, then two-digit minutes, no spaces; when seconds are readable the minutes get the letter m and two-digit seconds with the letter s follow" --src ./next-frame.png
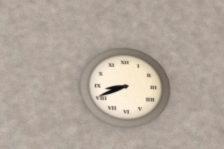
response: 8h41
